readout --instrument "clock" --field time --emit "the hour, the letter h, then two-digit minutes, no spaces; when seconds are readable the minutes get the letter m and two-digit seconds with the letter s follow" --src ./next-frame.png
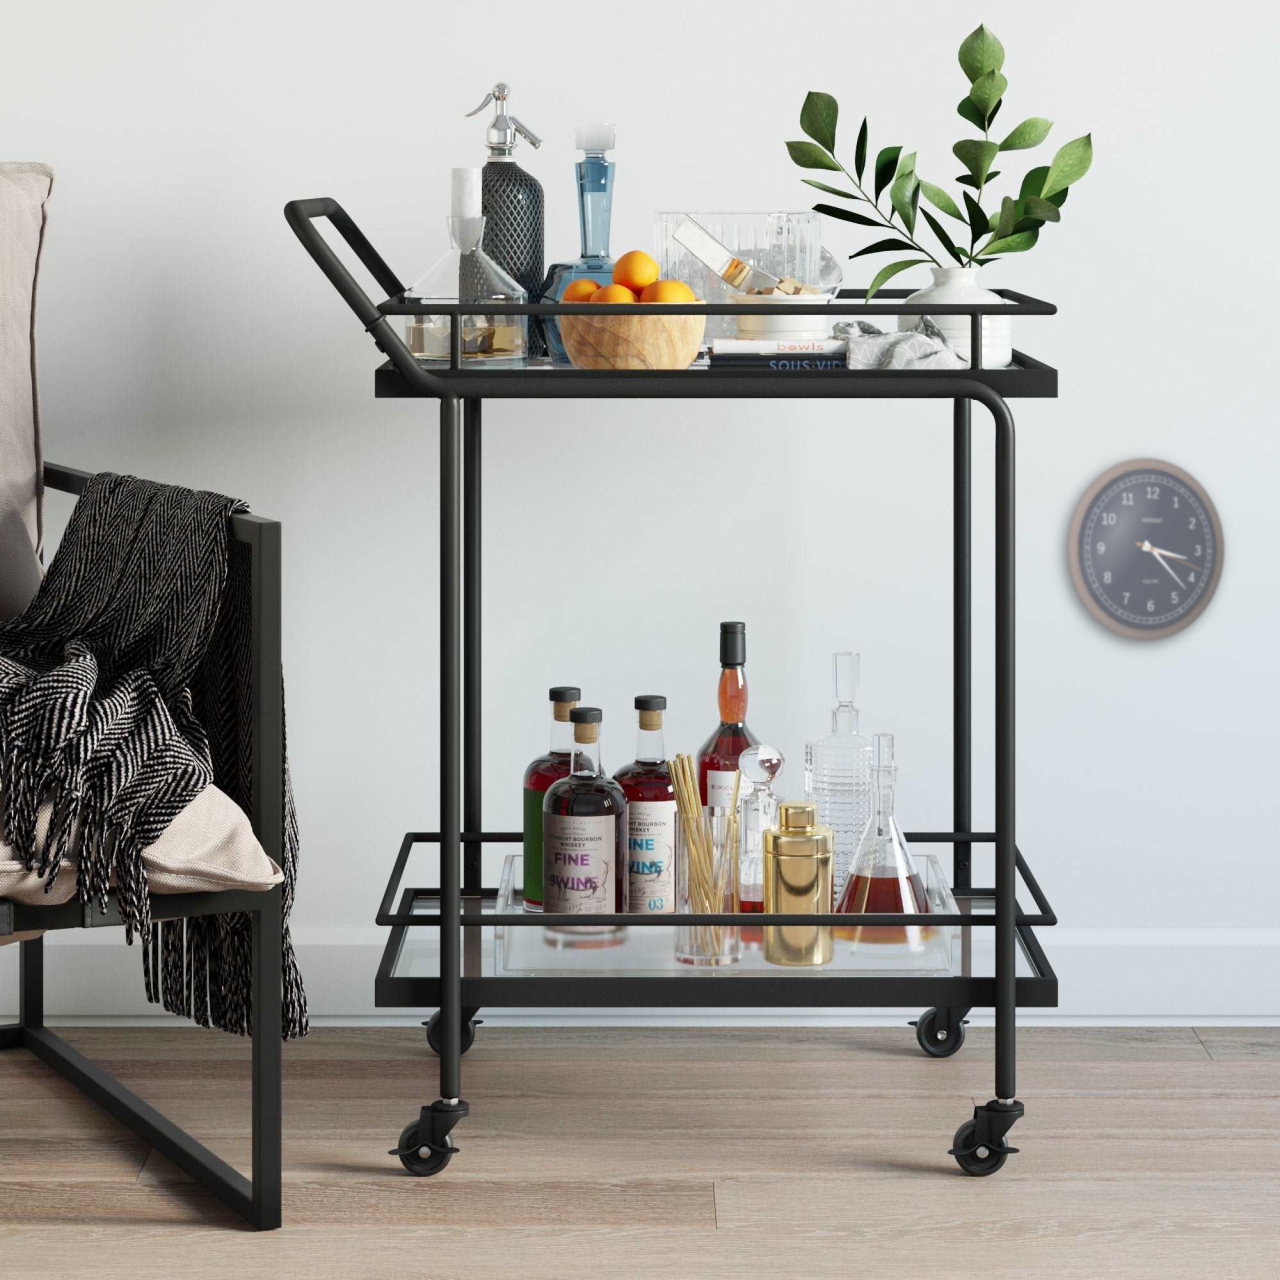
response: 3h22m18s
